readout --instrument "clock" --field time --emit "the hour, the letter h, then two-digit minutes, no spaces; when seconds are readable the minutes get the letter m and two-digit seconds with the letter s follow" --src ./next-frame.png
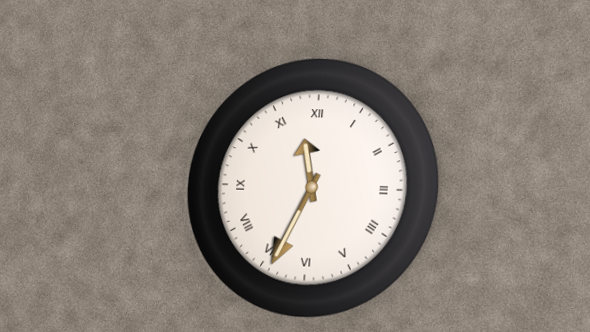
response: 11h34
